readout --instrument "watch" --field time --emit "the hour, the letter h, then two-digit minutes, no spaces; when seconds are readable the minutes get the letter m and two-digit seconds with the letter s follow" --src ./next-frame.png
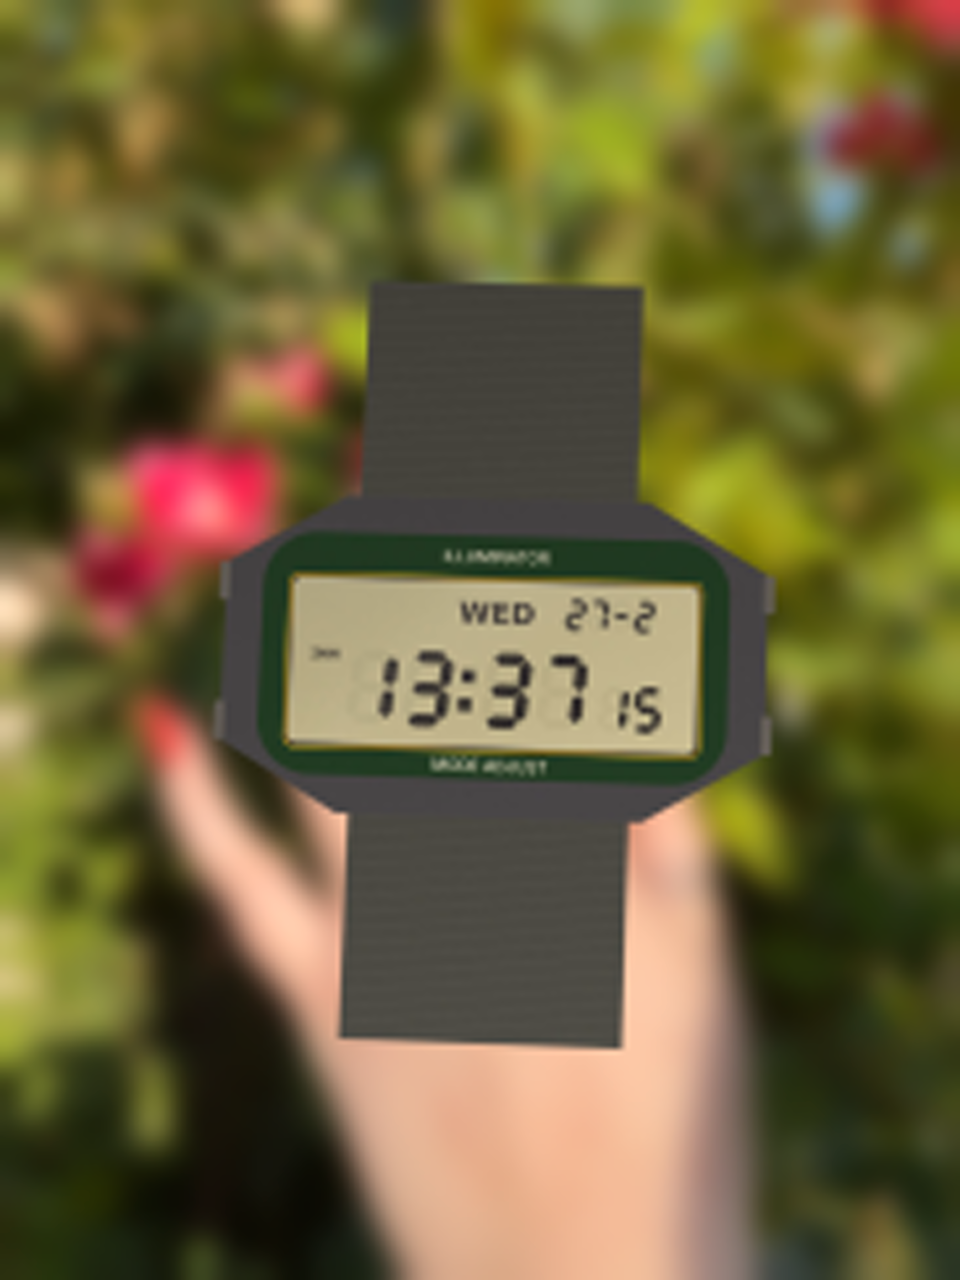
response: 13h37m15s
